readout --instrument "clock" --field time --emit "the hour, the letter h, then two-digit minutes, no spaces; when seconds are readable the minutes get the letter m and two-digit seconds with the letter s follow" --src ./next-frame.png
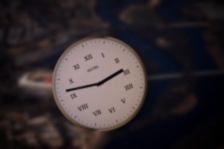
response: 2h47
